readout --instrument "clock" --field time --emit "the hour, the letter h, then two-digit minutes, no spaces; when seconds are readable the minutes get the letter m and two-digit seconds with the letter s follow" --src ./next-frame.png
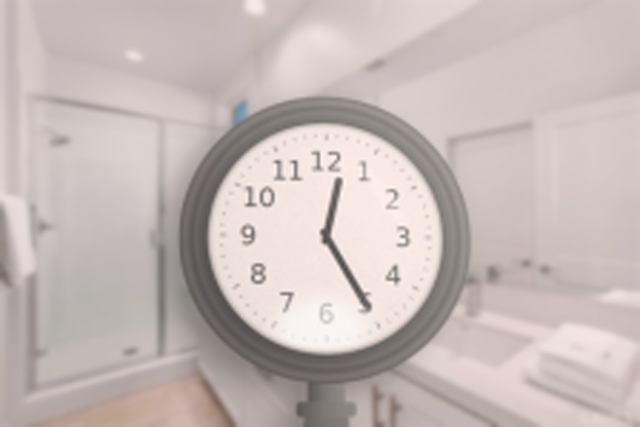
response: 12h25
